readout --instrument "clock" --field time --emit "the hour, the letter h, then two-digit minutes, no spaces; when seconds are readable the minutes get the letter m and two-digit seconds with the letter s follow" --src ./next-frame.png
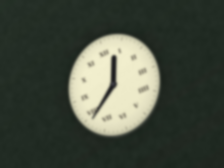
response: 12h39
